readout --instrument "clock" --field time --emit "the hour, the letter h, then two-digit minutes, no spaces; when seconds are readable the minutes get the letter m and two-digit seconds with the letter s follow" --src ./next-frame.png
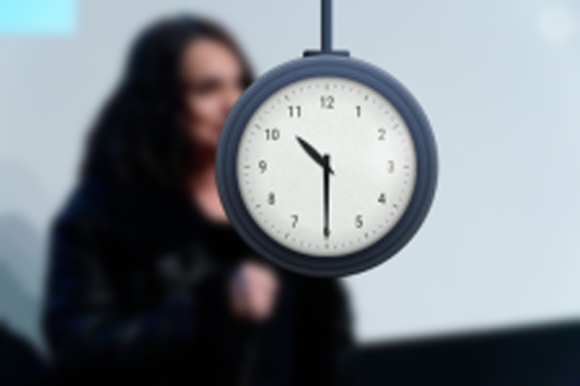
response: 10h30
